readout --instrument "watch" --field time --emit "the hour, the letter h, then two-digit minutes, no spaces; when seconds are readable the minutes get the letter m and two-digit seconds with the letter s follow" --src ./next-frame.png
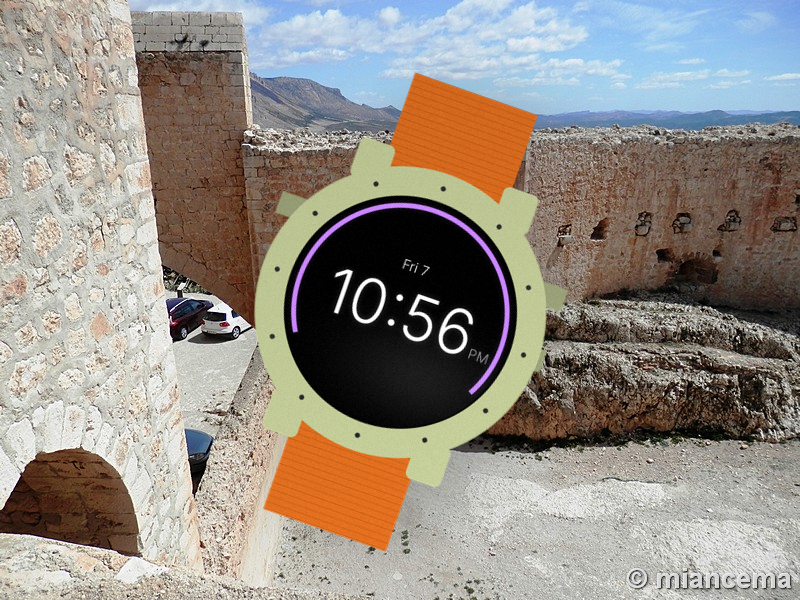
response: 10h56
